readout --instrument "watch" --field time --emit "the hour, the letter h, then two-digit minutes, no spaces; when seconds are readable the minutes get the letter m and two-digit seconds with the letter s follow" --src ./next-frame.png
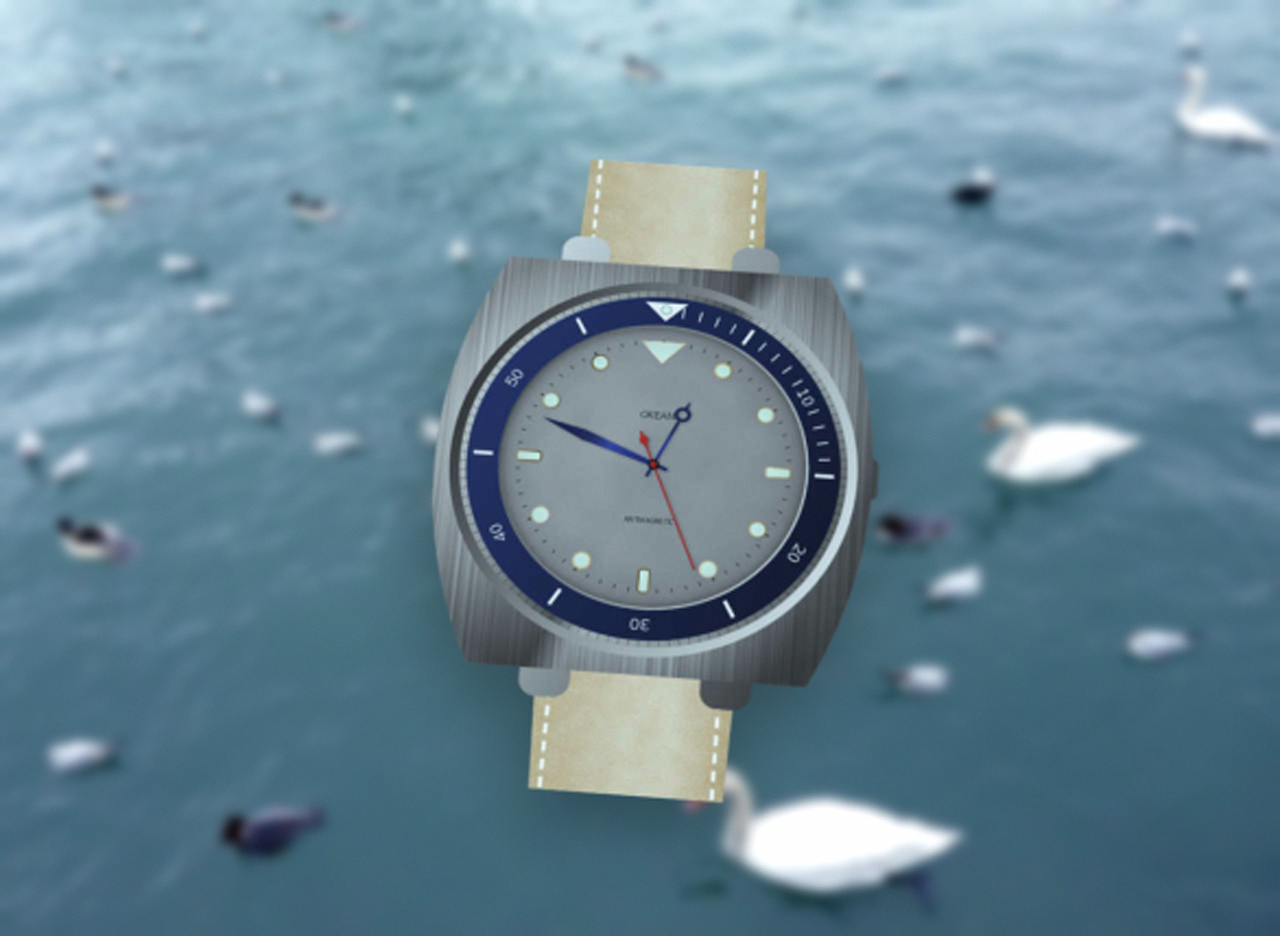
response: 12h48m26s
